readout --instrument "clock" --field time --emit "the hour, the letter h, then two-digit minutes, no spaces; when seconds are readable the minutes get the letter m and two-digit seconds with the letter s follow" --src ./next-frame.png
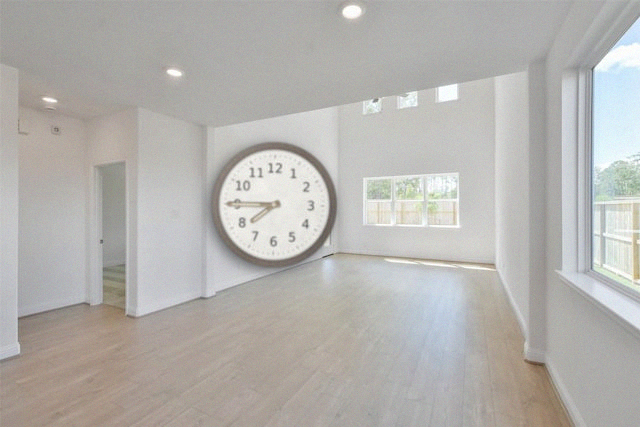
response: 7h45
